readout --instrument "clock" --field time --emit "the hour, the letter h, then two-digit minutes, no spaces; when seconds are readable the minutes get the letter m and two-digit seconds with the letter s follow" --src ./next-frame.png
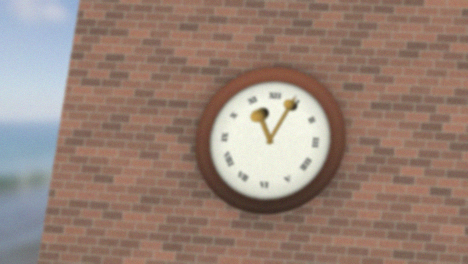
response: 11h04
